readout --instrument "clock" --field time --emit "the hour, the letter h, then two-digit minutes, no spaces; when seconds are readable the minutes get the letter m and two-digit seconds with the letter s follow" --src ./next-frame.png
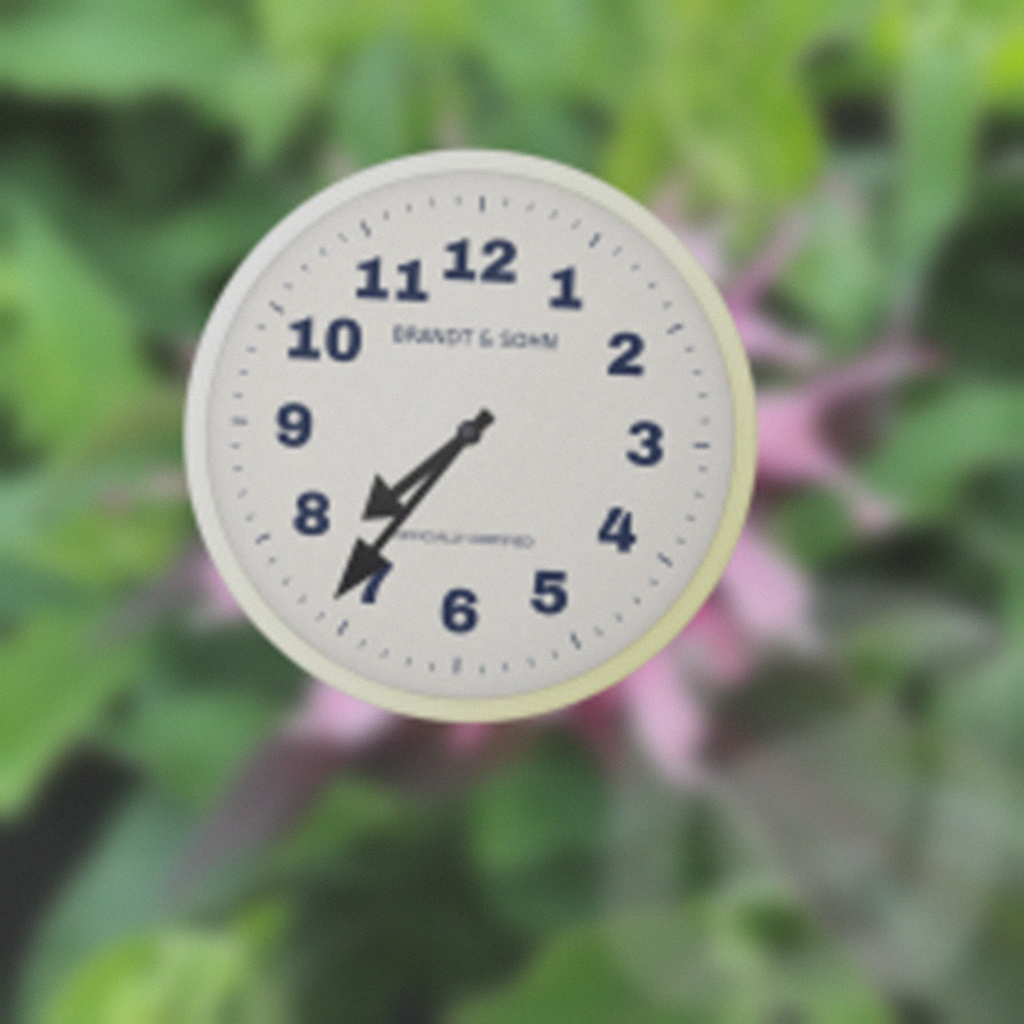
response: 7h36
